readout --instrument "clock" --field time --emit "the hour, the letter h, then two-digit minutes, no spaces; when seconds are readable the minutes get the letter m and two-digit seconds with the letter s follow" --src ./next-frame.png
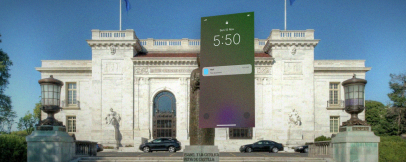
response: 5h50
